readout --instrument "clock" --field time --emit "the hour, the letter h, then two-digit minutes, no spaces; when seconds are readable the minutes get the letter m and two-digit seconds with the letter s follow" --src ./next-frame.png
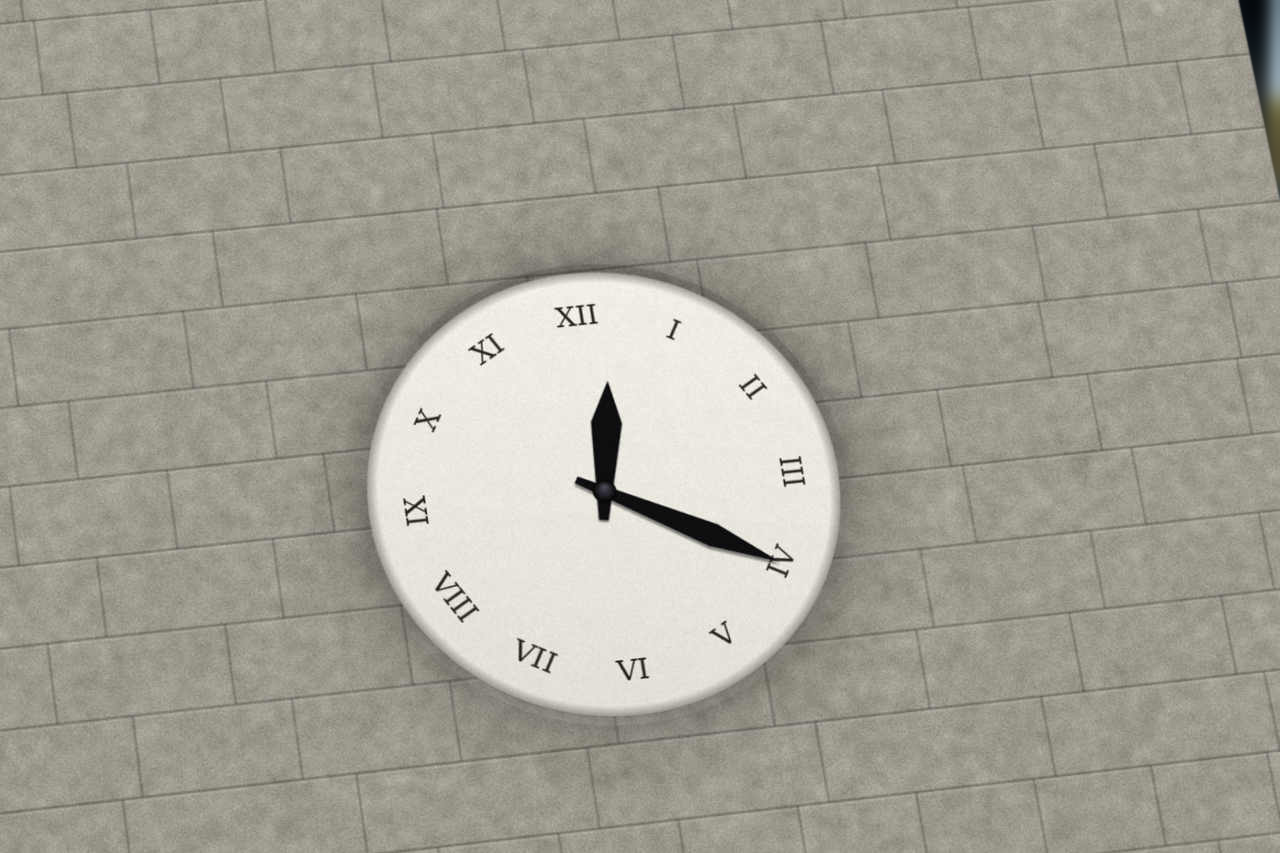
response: 12h20
